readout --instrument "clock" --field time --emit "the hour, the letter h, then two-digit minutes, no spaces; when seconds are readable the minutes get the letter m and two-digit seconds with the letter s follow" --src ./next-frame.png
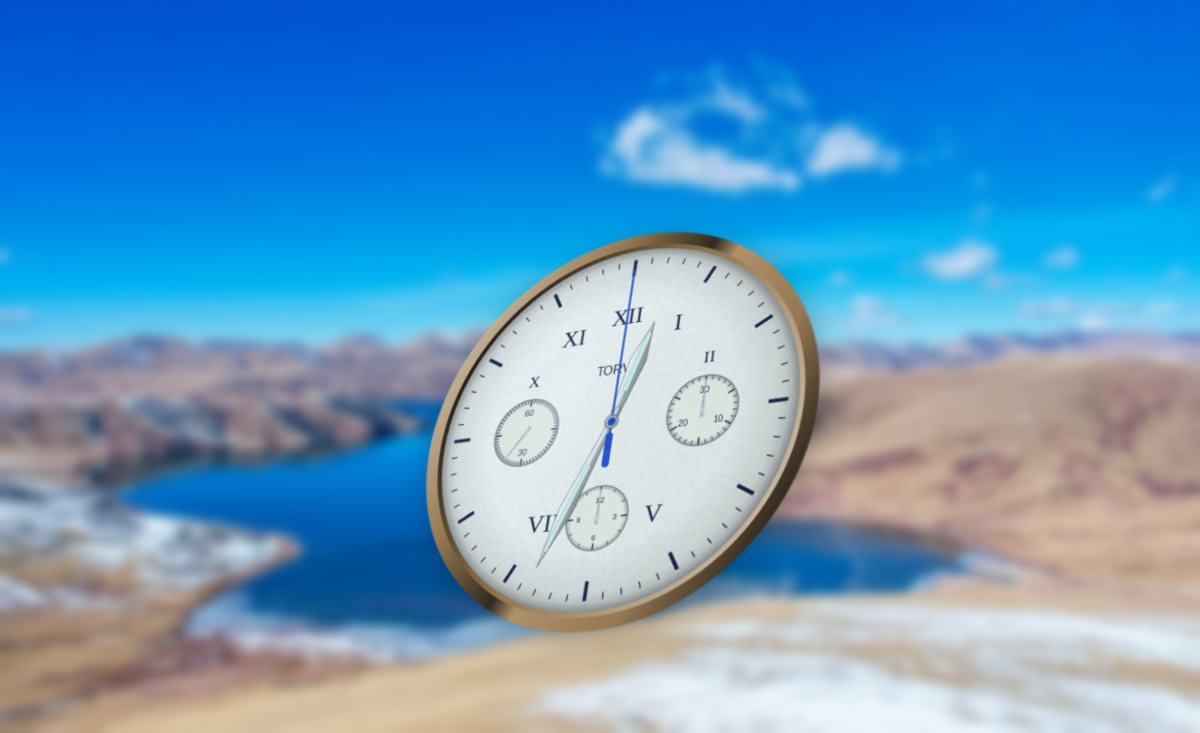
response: 12h33m36s
